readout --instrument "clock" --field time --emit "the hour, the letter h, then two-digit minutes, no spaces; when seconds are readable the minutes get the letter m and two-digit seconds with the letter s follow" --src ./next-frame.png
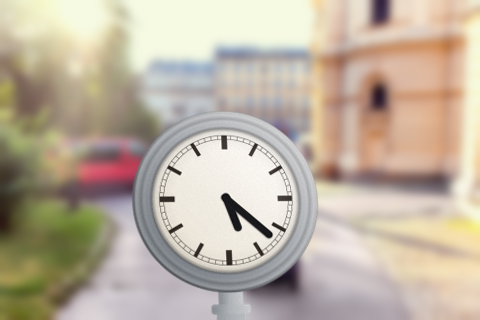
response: 5h22
